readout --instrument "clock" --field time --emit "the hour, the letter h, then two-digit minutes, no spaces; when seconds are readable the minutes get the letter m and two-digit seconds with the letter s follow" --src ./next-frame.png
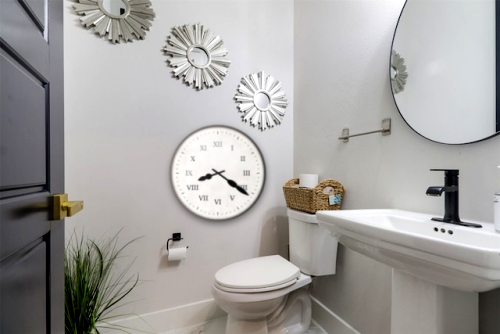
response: 8h21
